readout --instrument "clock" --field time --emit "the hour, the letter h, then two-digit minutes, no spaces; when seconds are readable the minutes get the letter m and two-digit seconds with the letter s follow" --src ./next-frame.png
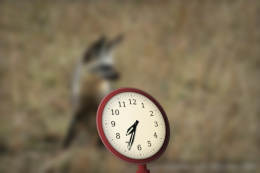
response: 7h34
